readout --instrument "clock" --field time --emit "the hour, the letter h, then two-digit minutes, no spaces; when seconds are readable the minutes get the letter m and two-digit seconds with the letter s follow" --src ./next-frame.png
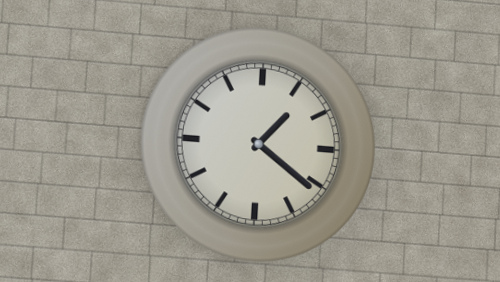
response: 1h21
